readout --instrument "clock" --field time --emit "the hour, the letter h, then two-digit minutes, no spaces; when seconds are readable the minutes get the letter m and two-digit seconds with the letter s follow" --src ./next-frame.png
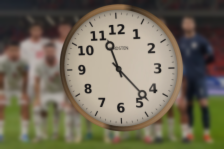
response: 11h23
